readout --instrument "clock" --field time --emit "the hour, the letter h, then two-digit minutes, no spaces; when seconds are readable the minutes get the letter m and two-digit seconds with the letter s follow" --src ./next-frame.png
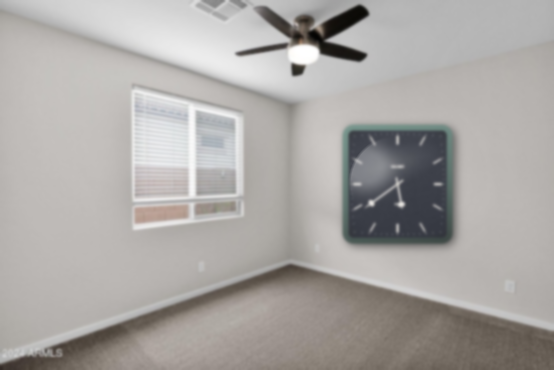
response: 5h39
